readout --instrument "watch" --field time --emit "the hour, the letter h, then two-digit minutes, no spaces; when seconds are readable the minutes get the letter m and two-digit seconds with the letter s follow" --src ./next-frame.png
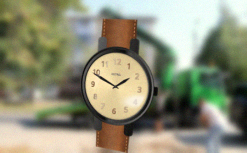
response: 1h49
